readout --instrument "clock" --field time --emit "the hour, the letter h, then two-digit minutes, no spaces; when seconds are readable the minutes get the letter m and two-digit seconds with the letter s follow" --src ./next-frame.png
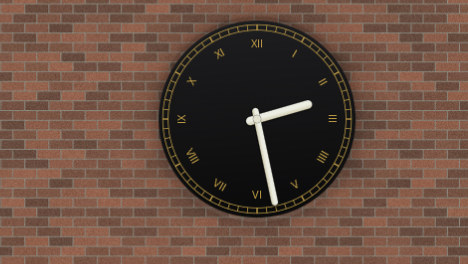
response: 2h28
